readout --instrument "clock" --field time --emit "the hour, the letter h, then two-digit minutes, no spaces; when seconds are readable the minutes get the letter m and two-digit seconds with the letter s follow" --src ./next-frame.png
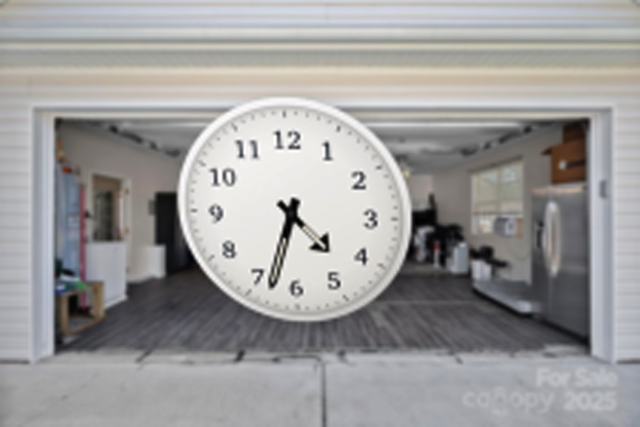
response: 4h33
